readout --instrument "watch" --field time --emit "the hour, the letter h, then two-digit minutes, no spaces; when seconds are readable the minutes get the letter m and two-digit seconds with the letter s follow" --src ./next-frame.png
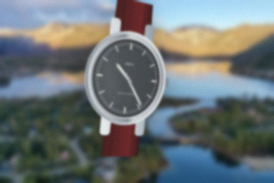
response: 10h24
